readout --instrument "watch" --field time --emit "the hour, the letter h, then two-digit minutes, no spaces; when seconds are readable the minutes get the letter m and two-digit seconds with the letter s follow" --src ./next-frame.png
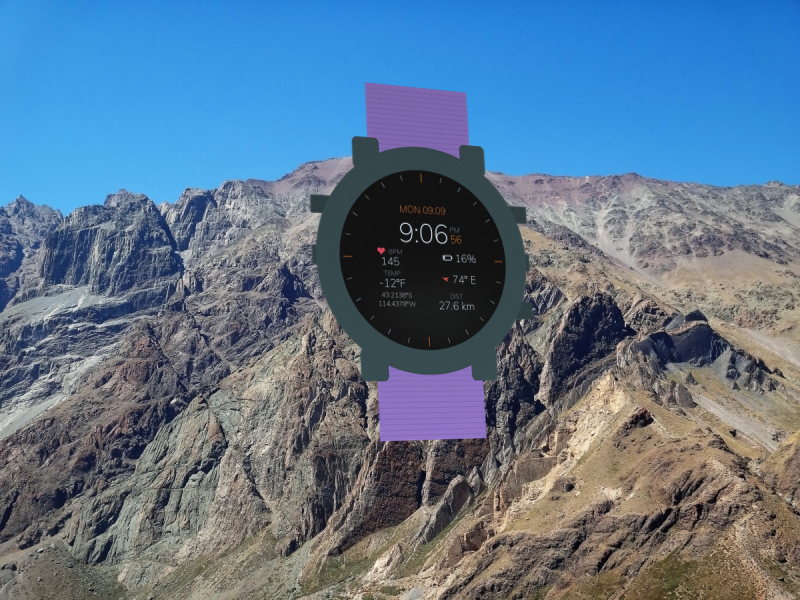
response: 9h06m56s
